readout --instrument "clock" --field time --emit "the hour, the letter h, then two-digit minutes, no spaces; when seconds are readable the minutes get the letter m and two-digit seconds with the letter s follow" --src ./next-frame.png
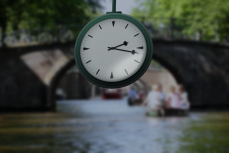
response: 2h17
